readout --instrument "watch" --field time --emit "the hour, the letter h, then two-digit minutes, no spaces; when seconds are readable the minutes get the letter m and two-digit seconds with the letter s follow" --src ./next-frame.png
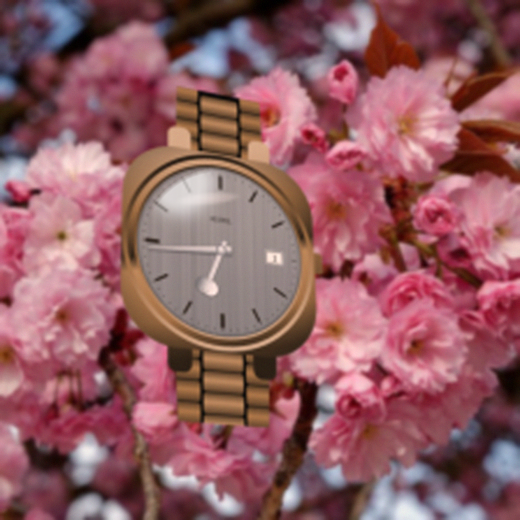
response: 6h44
